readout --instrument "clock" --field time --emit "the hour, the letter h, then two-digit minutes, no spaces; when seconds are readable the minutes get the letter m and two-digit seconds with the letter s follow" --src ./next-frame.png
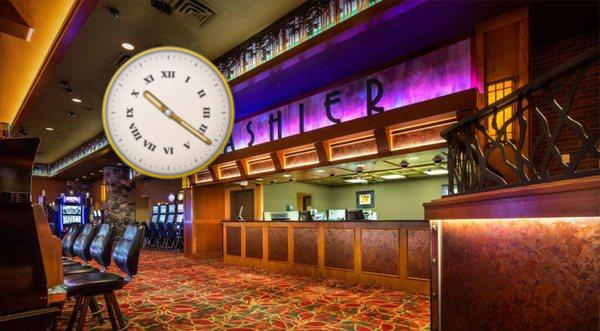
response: 10h21
